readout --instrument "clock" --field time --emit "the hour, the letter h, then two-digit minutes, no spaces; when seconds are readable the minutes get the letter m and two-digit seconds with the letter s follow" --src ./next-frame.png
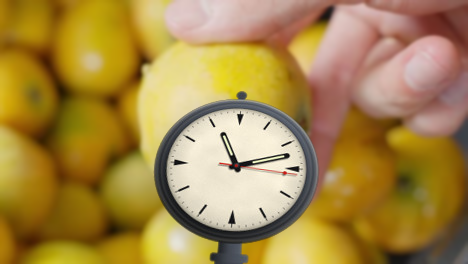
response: 11h12m16s
